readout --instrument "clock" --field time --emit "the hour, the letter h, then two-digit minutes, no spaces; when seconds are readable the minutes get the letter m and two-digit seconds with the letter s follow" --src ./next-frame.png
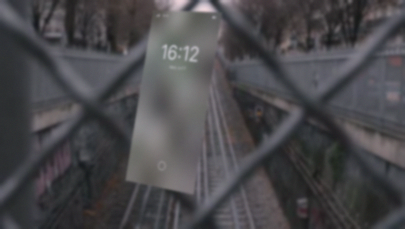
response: 16h12
